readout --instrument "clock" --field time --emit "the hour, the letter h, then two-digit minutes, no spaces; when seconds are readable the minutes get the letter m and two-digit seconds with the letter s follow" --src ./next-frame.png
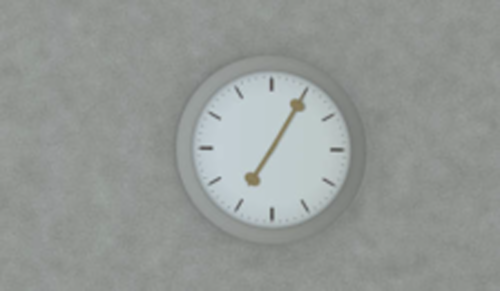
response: 7h05
